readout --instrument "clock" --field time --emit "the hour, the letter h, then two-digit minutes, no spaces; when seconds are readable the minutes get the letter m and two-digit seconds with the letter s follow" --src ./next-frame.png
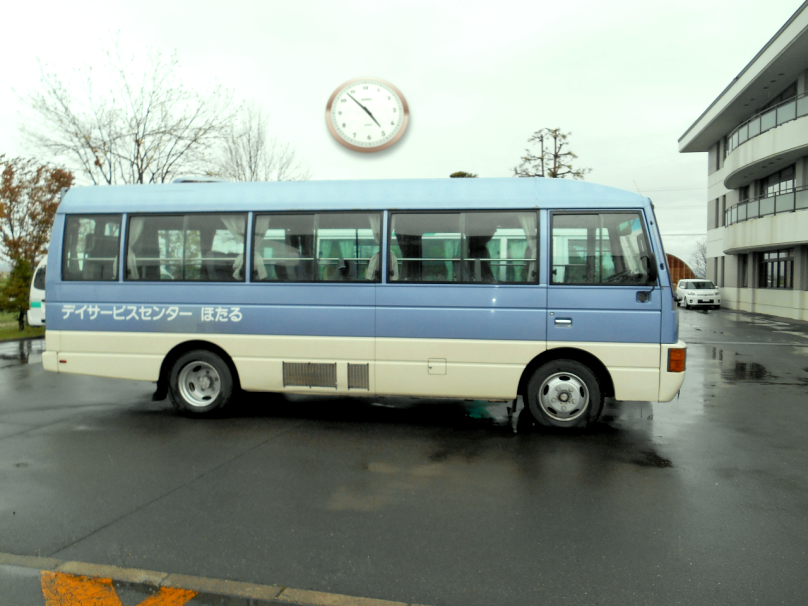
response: 4h53
